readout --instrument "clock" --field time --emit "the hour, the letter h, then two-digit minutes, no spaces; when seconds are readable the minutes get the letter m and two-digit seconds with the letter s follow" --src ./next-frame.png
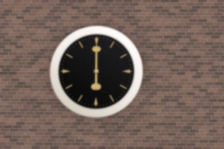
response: 6h00
